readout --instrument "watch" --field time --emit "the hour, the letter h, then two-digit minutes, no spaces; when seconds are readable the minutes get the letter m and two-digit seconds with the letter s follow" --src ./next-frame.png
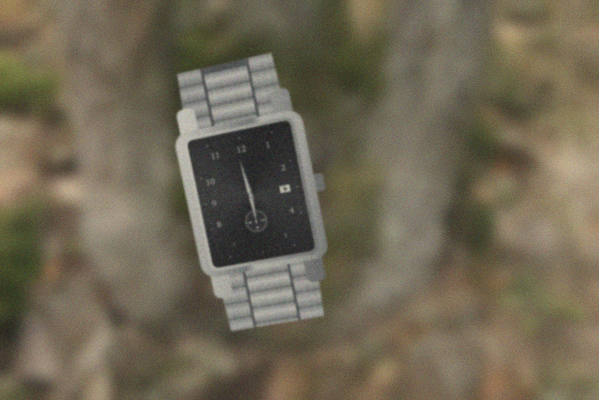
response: 5h59
